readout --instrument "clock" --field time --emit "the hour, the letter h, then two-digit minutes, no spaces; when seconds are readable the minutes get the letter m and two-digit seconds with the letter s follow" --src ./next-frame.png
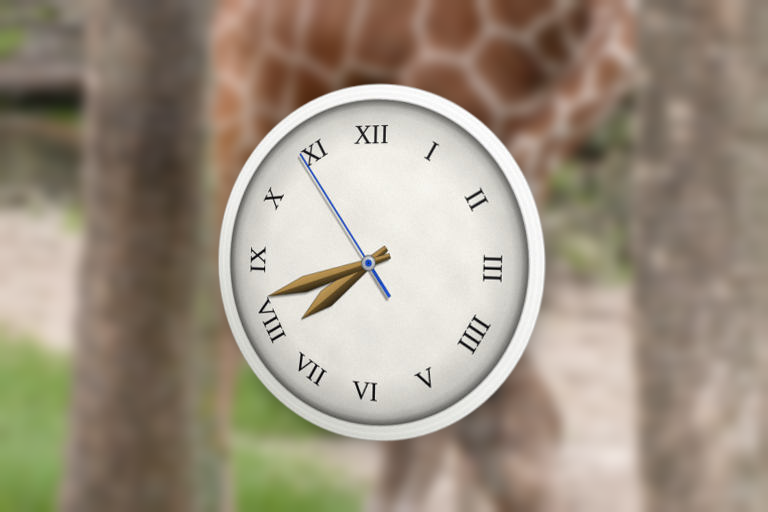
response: 7h41m54s
